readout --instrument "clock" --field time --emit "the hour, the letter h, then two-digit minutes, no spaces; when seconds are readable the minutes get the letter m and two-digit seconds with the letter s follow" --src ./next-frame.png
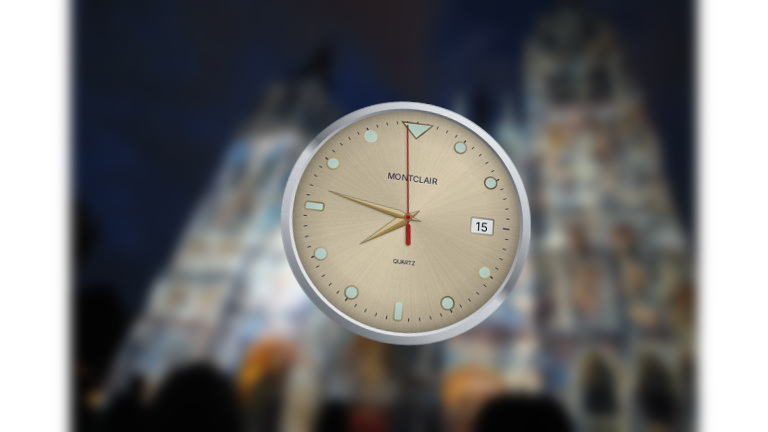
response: 7h46m59s
